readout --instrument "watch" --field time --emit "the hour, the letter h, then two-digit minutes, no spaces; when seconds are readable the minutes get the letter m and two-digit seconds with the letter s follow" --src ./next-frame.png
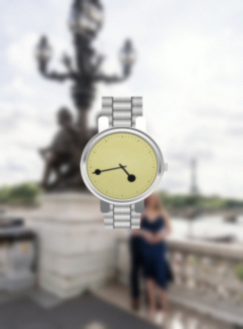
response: 4h43
